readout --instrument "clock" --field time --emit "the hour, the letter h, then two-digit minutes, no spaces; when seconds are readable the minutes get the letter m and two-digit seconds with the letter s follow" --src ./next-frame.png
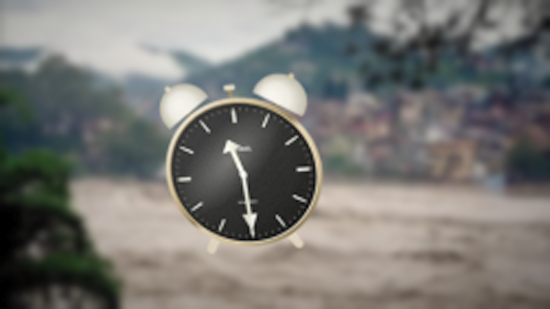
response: 11h30
